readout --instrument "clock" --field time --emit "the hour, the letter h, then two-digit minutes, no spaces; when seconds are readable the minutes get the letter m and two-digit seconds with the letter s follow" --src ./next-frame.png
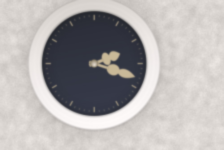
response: 2h18
